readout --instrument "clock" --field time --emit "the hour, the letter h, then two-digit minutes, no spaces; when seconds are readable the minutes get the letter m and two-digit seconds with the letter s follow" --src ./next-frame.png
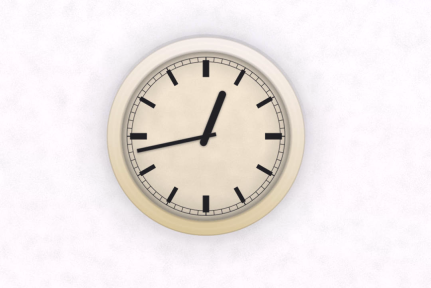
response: 12h43
